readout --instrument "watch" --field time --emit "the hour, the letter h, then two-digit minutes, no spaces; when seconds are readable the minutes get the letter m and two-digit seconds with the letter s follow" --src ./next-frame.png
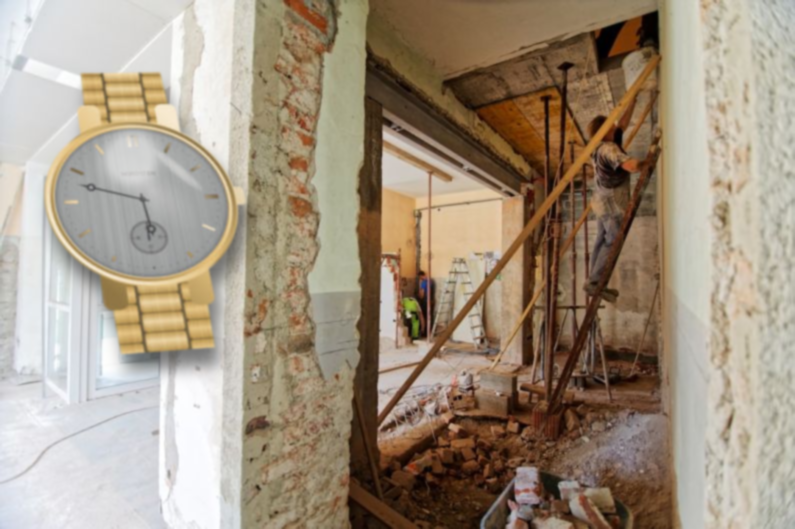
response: 5h48
